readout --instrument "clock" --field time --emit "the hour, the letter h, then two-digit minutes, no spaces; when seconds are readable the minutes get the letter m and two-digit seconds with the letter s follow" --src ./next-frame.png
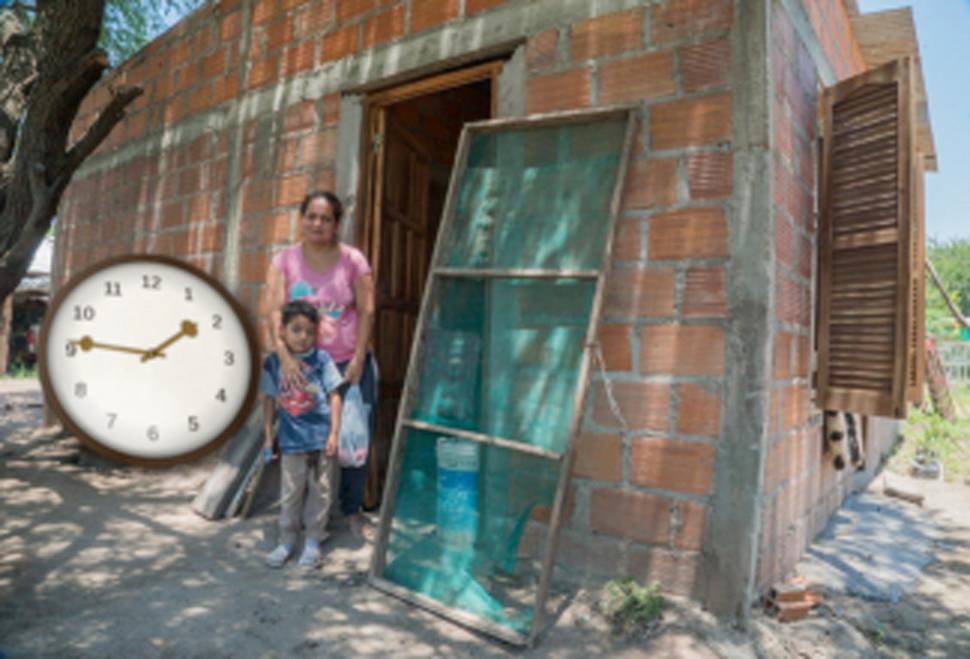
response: 1h46
